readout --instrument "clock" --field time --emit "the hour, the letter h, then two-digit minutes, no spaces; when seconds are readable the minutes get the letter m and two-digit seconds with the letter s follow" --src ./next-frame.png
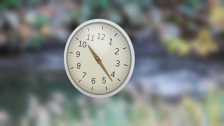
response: 10h22
